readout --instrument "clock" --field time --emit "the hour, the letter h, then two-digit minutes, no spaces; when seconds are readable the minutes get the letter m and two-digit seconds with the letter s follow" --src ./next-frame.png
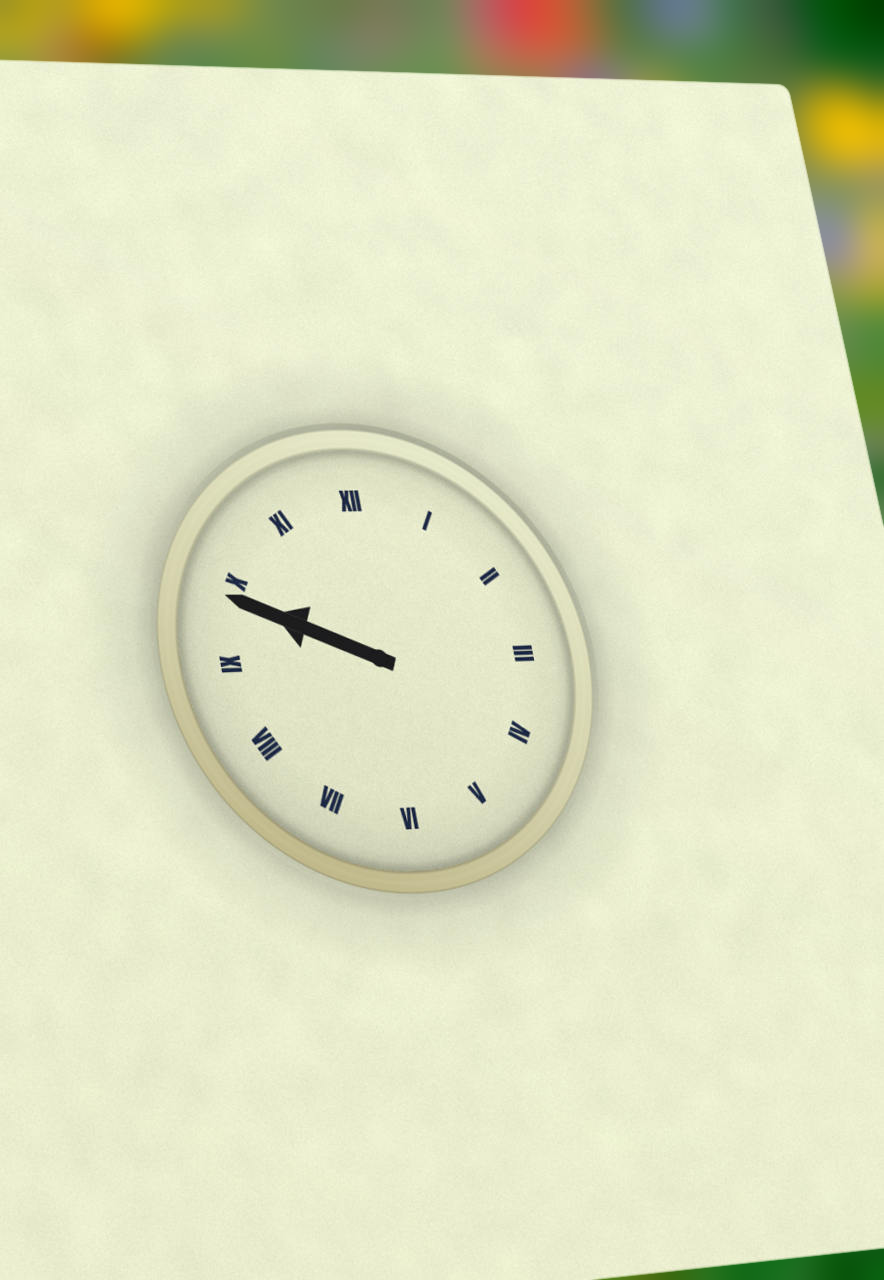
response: 9h49
